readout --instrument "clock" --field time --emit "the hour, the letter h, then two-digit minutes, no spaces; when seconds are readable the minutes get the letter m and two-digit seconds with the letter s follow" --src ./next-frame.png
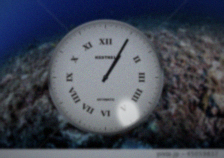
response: 1h05
